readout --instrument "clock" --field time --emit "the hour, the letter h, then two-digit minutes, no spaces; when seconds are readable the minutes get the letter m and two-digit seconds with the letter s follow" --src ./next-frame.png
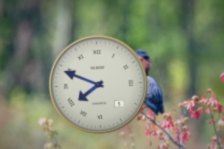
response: 7h49
